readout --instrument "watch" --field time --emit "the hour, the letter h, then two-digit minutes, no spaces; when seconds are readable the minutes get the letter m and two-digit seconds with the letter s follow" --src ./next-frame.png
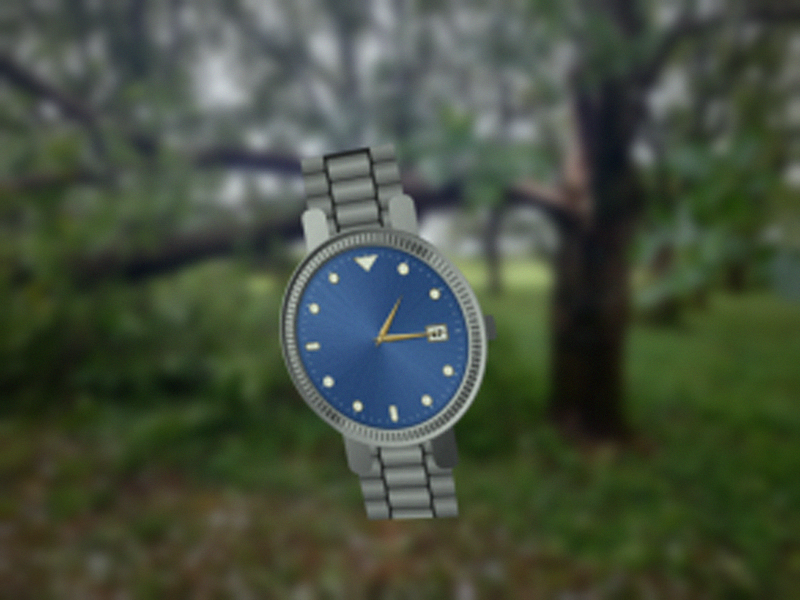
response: 1h15
